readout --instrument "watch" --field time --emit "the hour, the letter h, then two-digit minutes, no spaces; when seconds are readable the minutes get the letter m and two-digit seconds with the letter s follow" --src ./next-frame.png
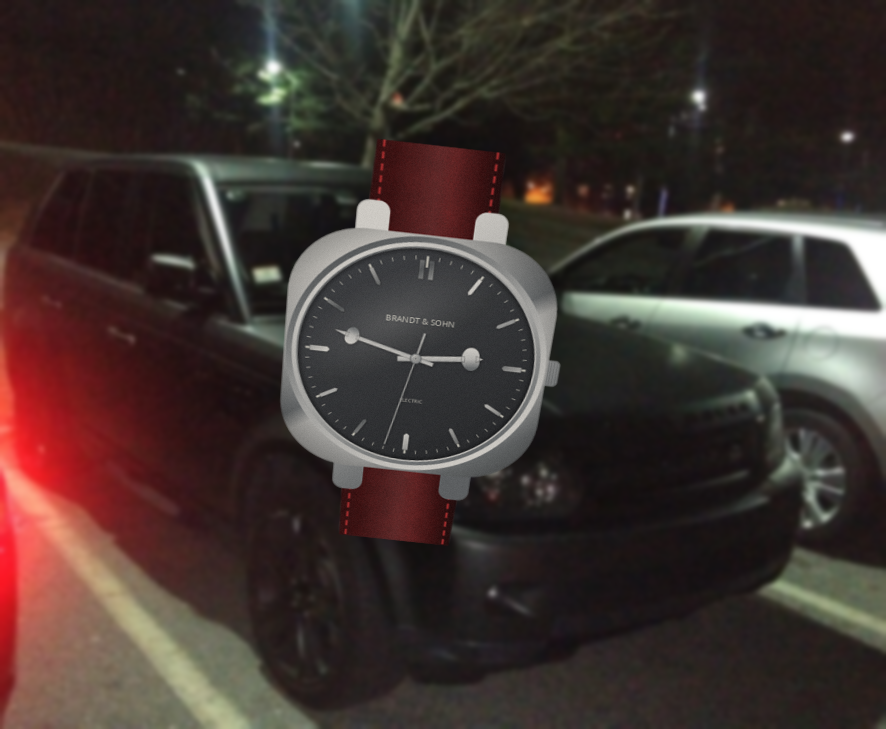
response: 2h47m32s
